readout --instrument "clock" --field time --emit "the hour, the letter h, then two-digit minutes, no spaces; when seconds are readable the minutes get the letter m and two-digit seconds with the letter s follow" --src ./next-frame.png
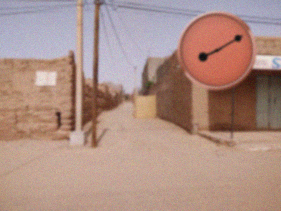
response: 8h10
